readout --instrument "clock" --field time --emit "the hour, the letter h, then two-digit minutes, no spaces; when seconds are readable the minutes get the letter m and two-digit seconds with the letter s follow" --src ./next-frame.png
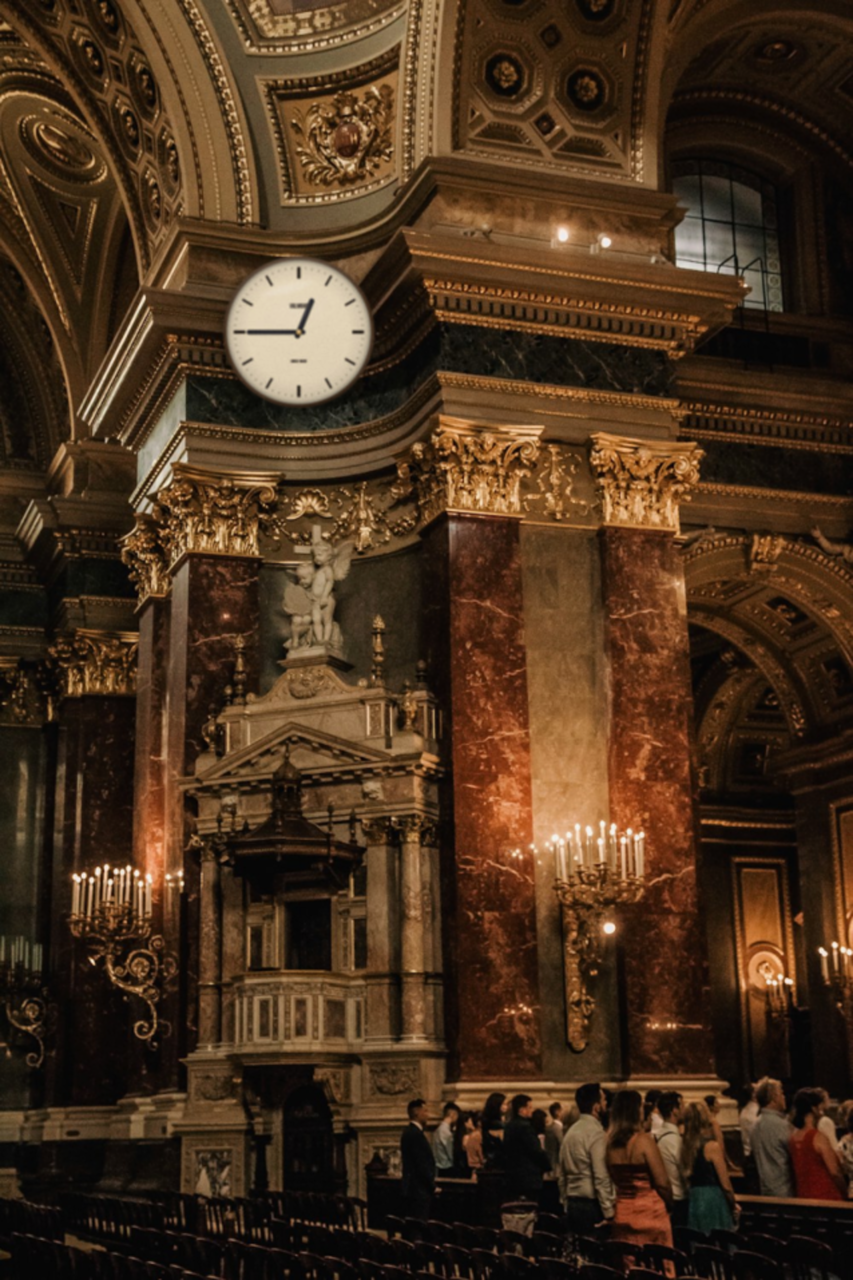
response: 12h45
